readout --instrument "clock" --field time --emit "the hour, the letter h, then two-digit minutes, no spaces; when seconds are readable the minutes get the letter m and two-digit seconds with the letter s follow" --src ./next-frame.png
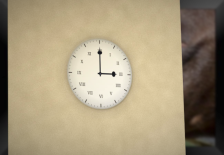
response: 3h00
